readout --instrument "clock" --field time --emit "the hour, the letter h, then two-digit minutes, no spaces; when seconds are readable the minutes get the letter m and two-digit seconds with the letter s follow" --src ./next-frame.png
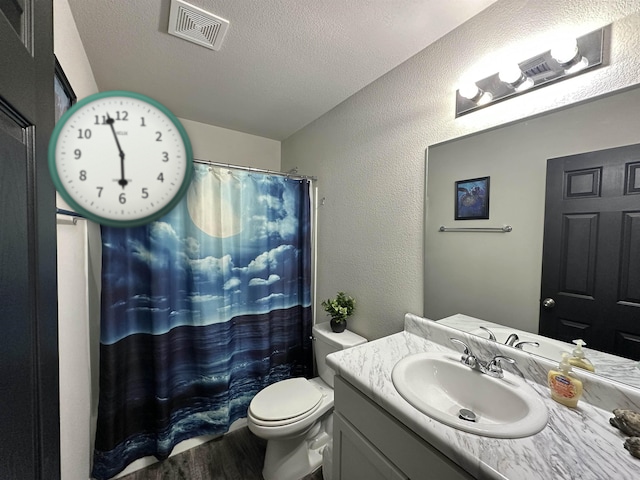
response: 5h57
